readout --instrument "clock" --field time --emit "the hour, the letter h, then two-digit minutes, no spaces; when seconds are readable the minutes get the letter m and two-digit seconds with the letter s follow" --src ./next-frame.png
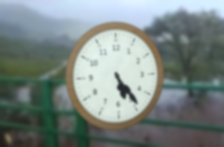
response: 5h24
